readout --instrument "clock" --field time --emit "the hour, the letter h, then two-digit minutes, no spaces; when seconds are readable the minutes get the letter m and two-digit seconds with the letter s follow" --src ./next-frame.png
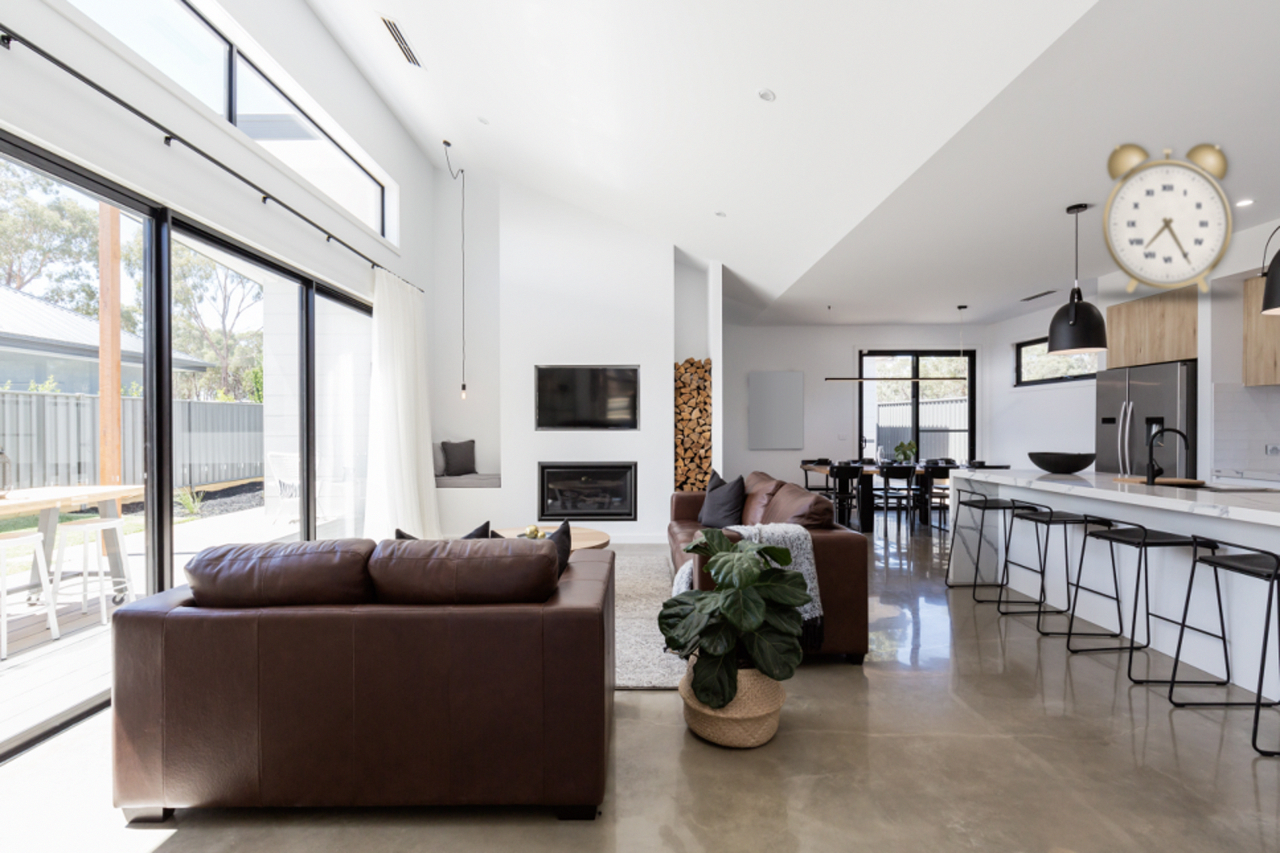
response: 7h25
